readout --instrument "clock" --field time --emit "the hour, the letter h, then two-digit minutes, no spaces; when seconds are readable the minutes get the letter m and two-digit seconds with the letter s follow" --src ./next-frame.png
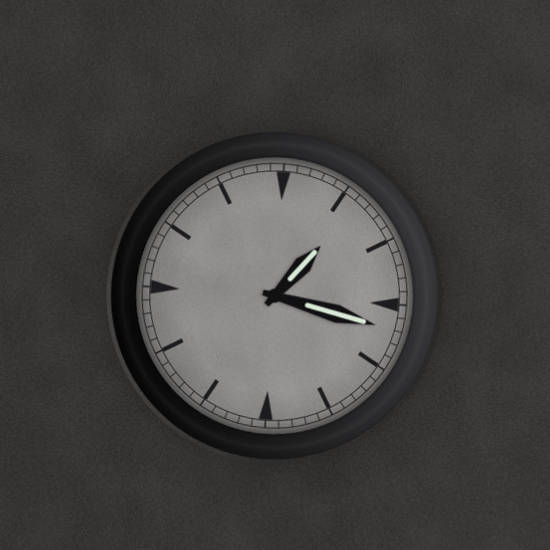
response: 1h17
